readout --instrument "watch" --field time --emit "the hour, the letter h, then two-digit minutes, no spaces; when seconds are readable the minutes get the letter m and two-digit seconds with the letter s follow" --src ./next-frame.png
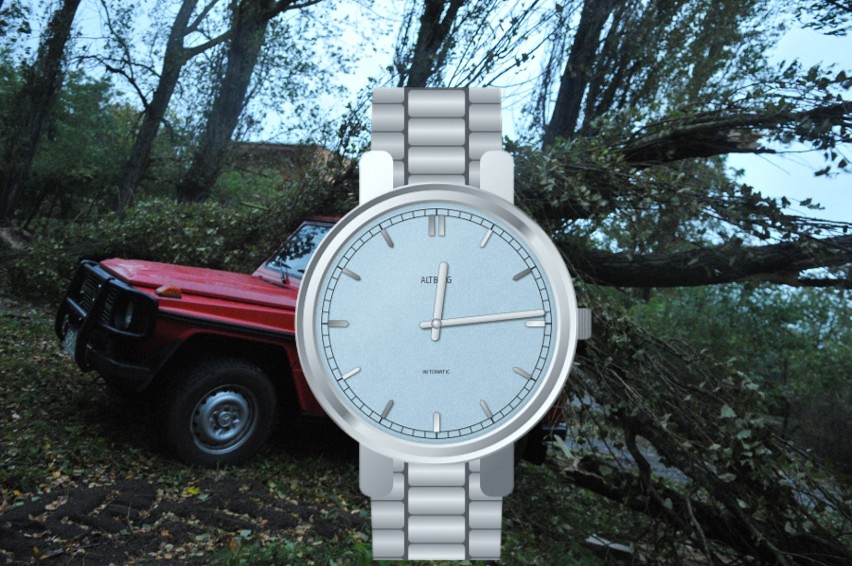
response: 12h14
